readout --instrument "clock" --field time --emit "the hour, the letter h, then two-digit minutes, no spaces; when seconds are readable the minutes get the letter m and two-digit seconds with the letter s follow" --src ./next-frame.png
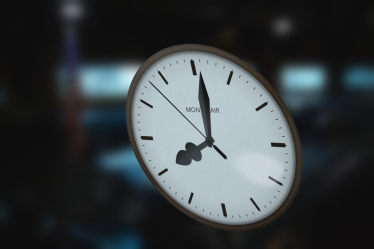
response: 8h00m53s
